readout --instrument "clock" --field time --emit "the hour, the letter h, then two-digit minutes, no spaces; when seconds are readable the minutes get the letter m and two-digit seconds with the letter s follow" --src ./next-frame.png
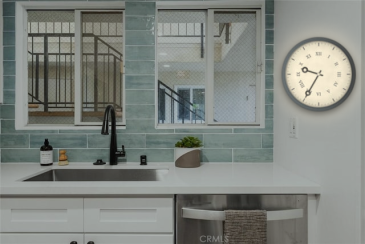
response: 9h35
